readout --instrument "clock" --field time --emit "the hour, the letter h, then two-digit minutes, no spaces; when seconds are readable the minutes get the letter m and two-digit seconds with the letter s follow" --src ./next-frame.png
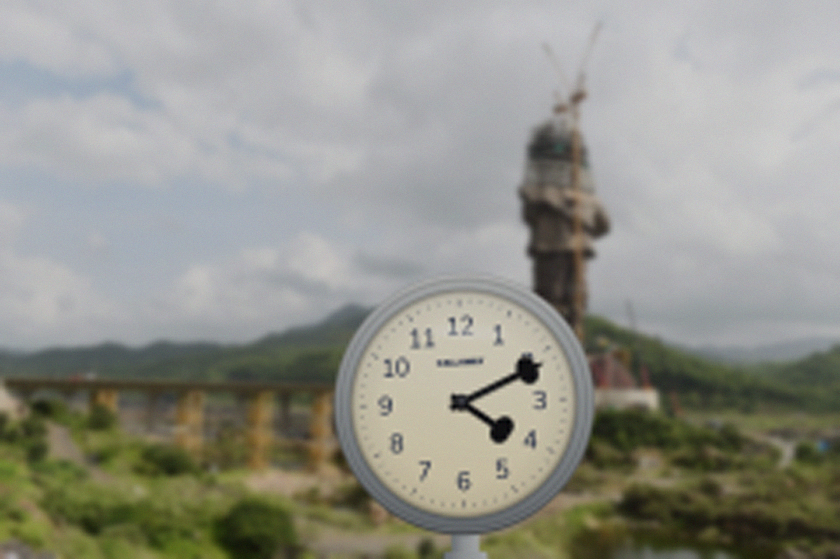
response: 4h11
